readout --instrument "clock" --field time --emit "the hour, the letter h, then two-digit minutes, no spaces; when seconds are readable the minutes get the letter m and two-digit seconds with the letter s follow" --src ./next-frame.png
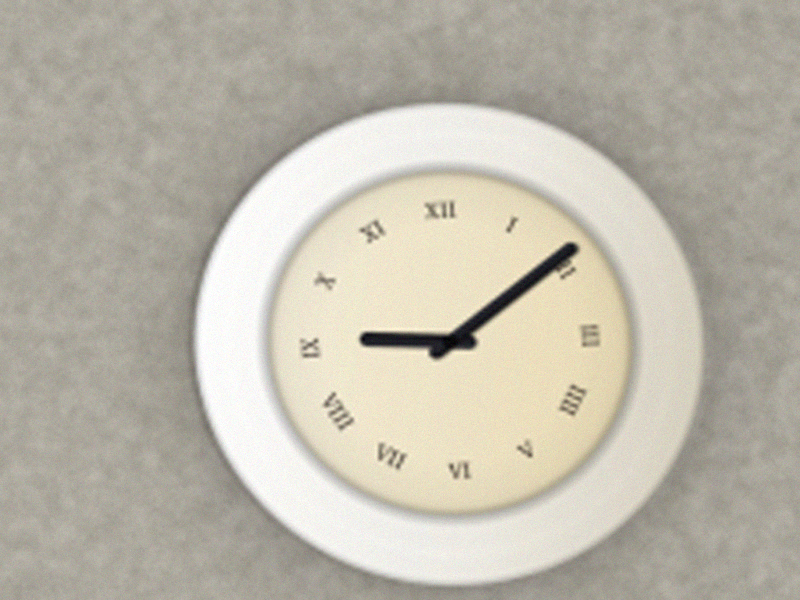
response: 9h09
